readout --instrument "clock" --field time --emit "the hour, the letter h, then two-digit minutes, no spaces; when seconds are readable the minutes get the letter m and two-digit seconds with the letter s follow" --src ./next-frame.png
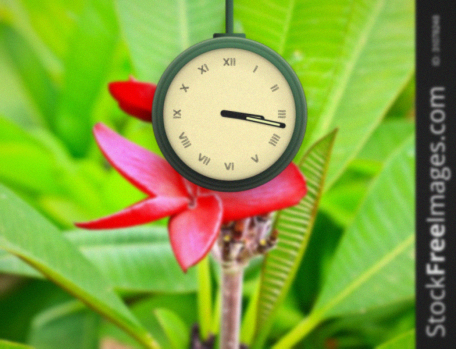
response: 3h17
